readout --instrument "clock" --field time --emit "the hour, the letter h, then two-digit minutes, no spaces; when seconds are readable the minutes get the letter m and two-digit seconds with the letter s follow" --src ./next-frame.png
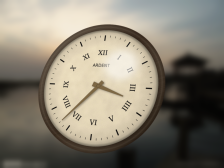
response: 3h37
